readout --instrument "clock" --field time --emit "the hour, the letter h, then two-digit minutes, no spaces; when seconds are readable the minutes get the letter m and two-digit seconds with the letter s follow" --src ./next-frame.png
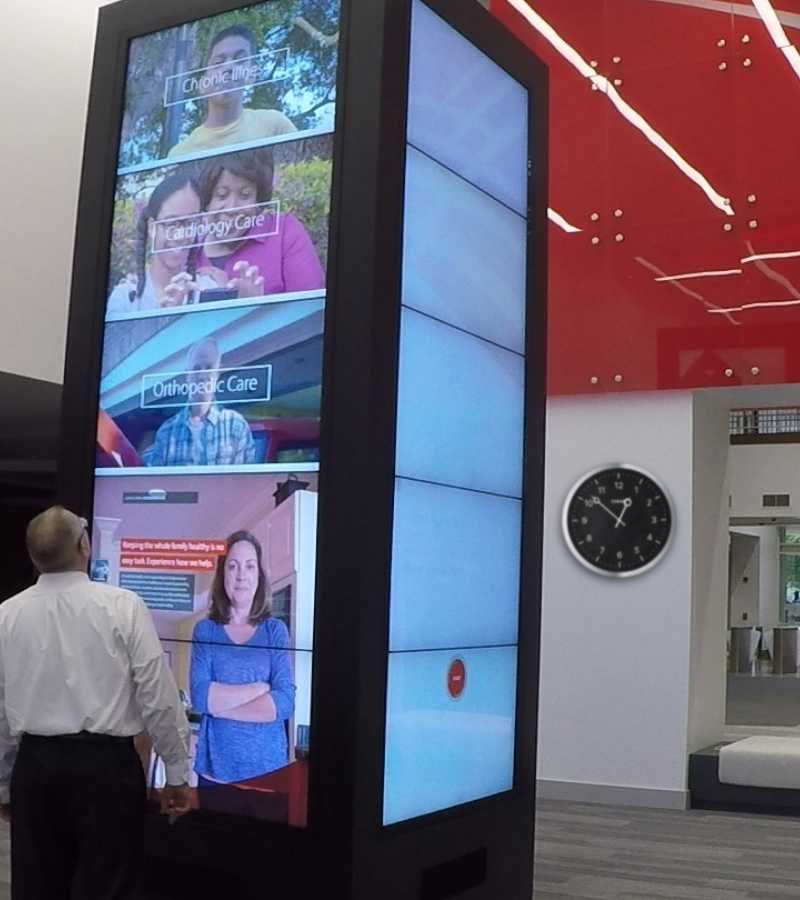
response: 12h52
